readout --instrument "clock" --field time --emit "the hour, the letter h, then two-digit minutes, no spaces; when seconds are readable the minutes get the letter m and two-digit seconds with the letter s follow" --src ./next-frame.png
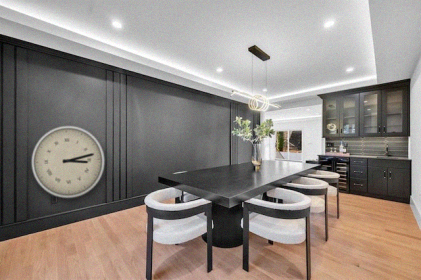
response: 3h13
